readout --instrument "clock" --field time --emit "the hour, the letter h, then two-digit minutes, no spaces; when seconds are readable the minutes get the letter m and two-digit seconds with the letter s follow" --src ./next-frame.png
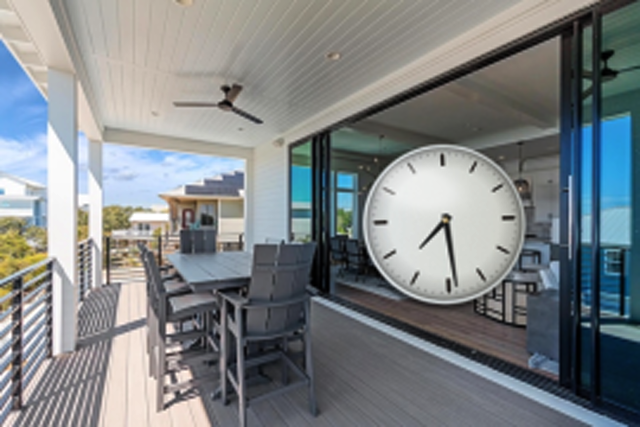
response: 7h29
